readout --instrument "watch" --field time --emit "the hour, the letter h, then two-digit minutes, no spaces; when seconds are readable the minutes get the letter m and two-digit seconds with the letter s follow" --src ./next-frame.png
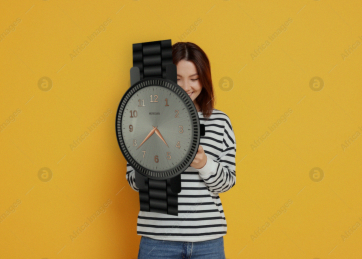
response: 4h38
